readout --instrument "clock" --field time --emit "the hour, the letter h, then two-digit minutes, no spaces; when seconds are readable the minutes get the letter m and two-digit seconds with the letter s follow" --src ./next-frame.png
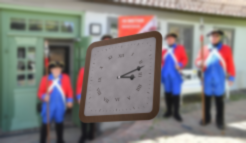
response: 3h12
